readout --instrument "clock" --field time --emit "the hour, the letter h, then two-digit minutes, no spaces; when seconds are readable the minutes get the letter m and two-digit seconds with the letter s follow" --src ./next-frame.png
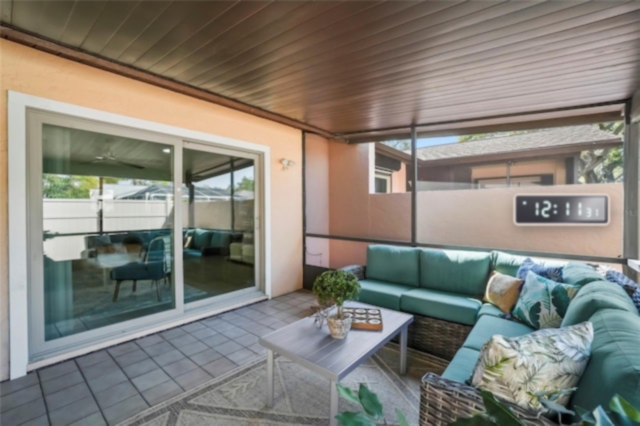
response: 12h11
